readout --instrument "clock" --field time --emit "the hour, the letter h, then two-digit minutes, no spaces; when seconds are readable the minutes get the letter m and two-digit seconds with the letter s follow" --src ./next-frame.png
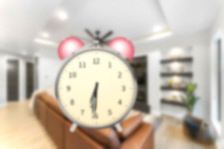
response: 6h31
